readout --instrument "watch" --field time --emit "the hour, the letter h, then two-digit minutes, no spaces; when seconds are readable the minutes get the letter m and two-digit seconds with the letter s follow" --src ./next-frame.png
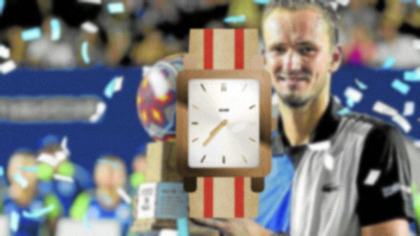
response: 7h37
